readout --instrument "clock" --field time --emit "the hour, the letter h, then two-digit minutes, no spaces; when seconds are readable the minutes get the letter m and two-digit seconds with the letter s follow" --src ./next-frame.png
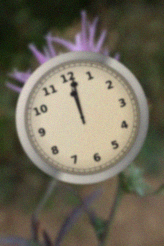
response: 12h01
